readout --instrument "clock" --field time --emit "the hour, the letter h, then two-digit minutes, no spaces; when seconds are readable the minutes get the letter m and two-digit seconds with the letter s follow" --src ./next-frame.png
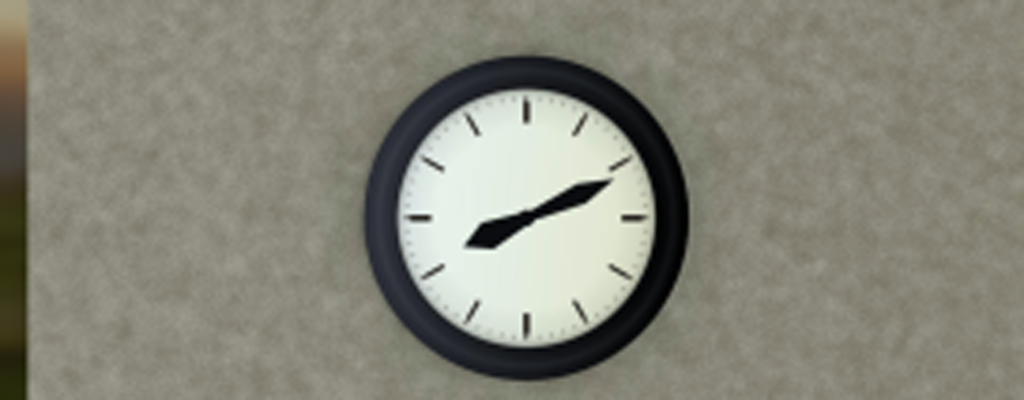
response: 8h11
